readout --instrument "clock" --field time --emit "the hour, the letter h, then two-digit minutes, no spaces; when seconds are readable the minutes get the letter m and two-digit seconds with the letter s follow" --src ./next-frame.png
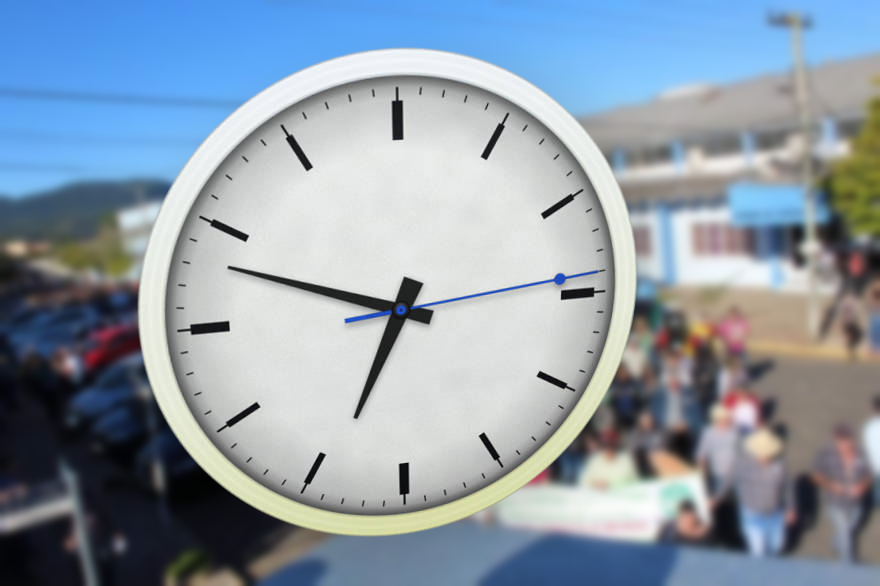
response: 6h48m14s
